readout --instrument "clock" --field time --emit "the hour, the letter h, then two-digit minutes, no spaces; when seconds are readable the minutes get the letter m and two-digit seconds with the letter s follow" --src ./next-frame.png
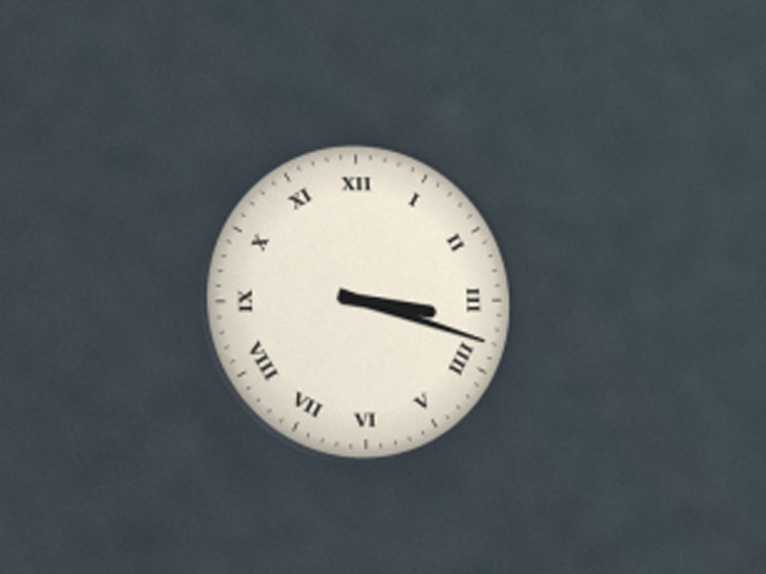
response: 3h18
